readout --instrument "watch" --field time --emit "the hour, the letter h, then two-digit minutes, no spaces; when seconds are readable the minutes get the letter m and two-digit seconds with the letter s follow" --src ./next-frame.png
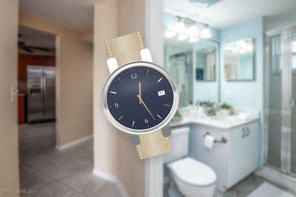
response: 12h27
